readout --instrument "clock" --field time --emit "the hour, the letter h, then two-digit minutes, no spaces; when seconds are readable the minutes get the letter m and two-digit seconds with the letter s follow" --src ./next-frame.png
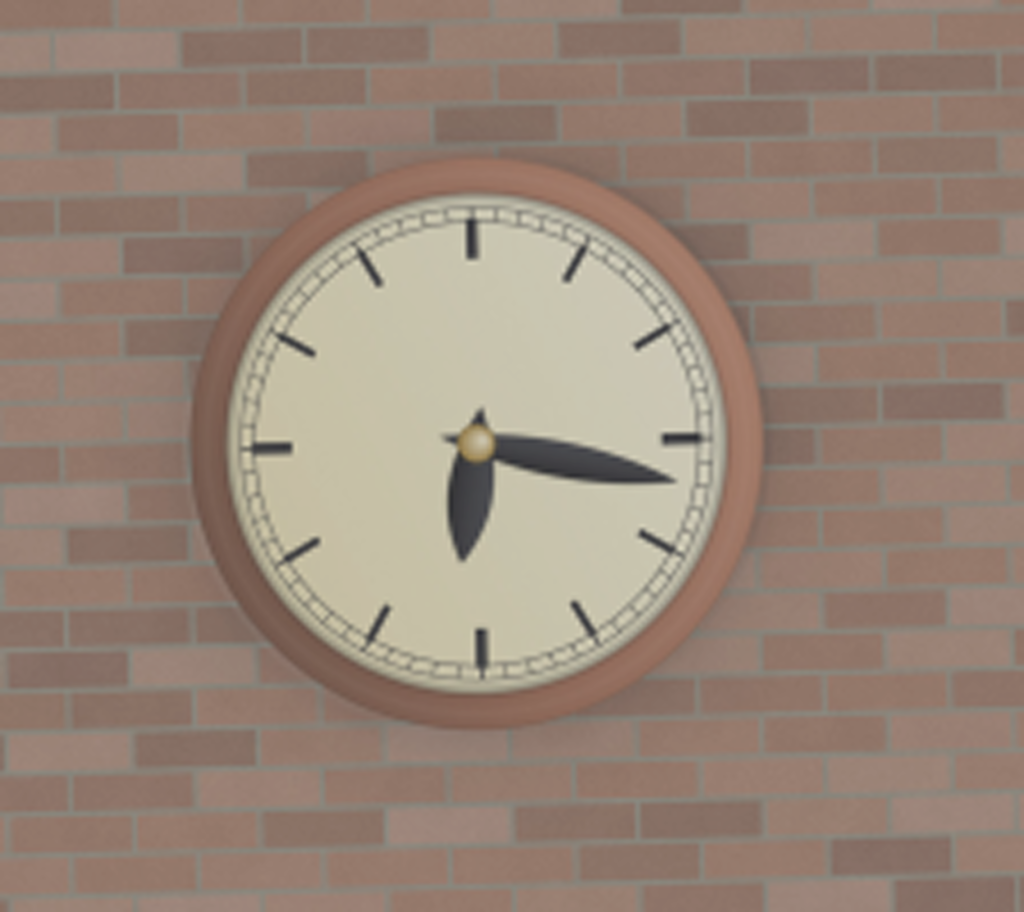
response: 6h17
